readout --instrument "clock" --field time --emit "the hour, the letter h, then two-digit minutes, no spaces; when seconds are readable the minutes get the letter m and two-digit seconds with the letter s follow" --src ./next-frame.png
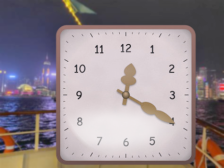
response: 12h20
